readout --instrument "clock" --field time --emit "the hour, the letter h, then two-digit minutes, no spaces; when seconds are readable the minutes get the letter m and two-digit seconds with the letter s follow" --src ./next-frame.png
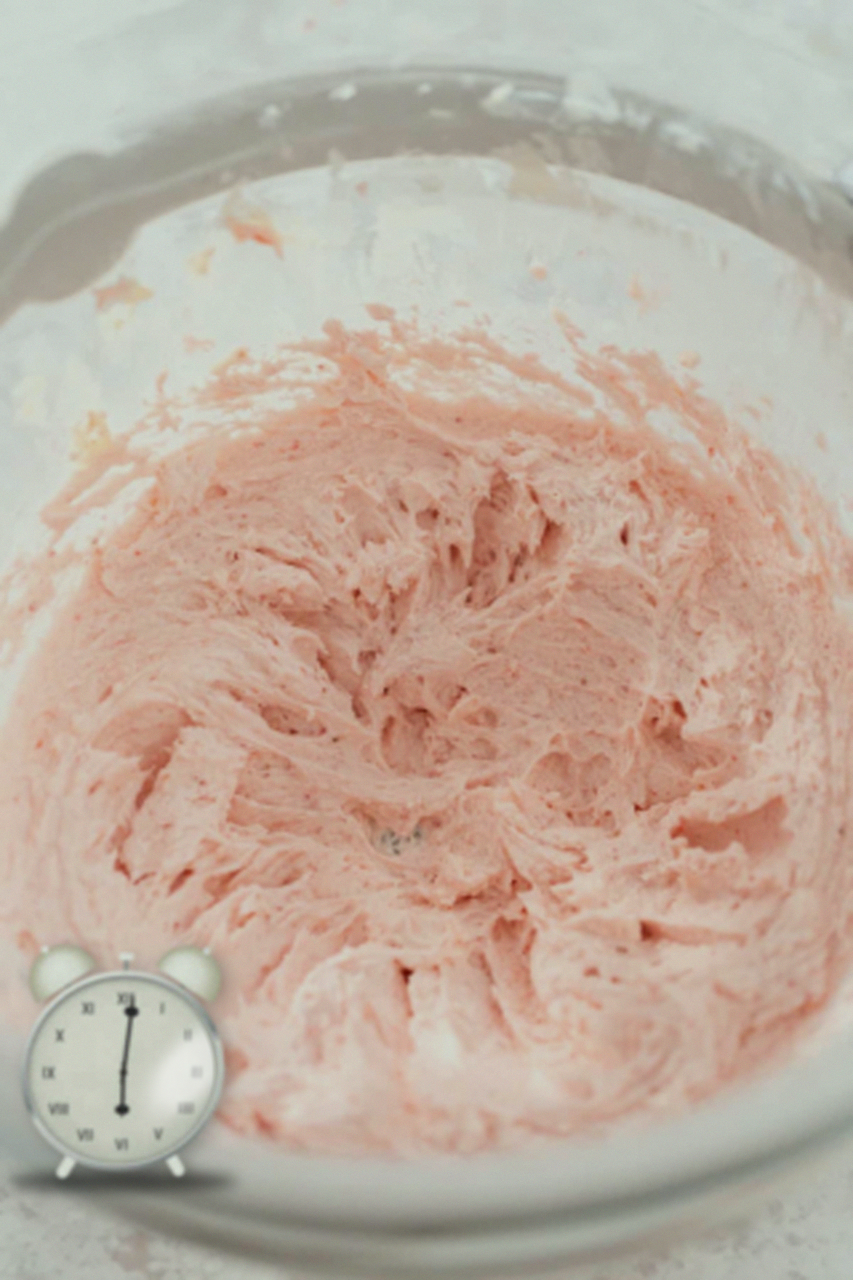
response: 6h01
